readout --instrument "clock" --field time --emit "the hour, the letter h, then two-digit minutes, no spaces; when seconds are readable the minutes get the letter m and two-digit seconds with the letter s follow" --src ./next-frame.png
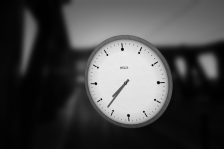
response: 7h37
